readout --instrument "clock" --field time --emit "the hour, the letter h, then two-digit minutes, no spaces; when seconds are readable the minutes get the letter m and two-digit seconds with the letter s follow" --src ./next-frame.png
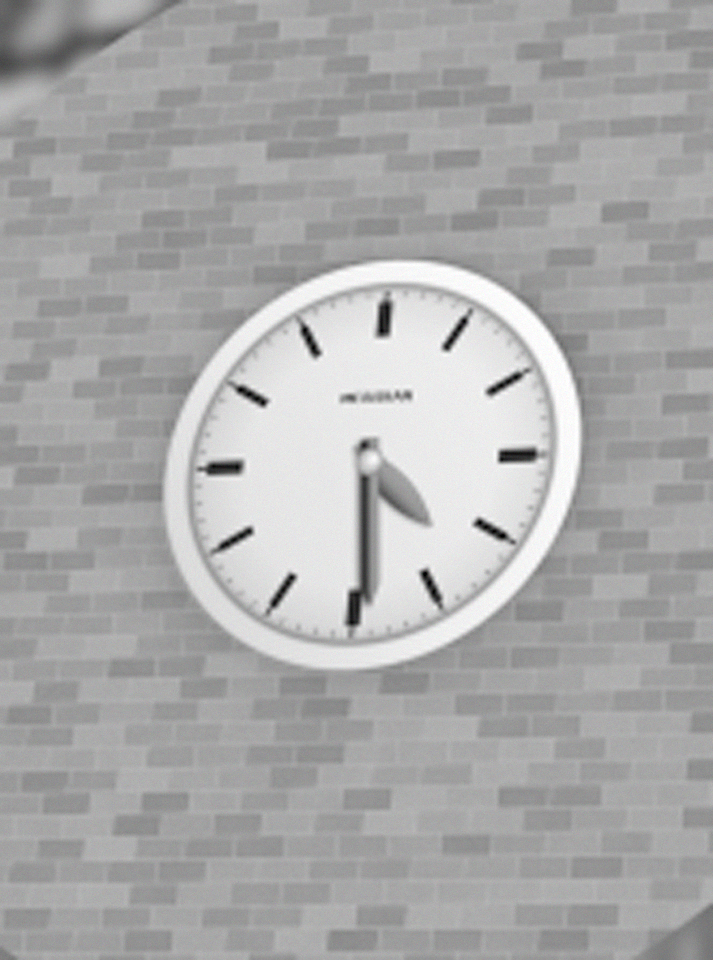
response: 4h29
